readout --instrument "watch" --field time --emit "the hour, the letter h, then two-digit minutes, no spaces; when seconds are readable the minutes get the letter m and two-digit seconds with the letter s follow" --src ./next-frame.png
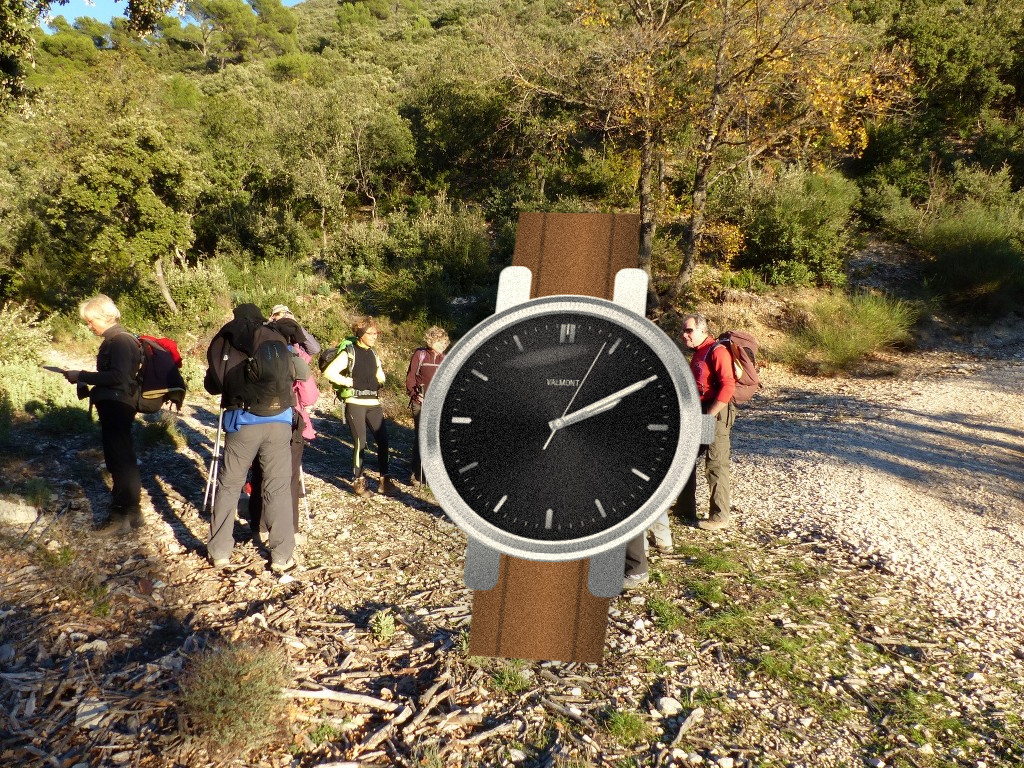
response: 2h10m04s
